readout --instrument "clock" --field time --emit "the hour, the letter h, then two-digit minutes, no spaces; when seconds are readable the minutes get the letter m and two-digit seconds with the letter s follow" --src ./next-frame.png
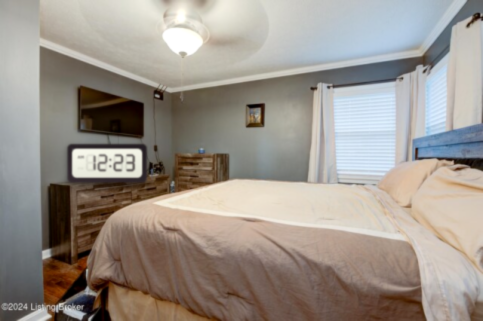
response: 12h23
